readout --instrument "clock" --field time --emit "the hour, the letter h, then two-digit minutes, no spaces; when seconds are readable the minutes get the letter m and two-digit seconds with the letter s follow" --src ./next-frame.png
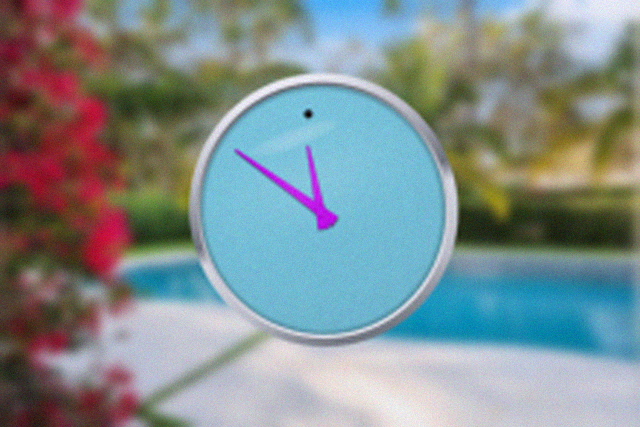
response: 11h52
